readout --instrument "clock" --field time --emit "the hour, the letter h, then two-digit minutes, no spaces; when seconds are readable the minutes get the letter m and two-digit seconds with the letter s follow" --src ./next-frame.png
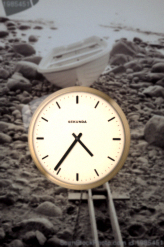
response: 4h36
